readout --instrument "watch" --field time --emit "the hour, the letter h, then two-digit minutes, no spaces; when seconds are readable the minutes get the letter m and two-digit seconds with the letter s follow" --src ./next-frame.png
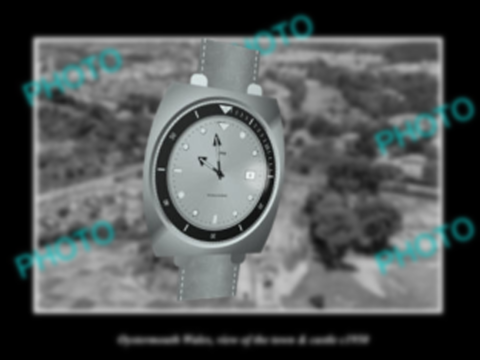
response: 9h58
